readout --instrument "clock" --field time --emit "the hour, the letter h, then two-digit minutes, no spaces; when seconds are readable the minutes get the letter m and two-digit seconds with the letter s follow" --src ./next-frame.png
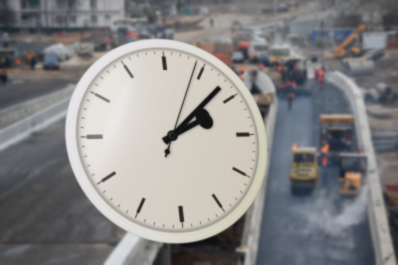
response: 2h08m04s
